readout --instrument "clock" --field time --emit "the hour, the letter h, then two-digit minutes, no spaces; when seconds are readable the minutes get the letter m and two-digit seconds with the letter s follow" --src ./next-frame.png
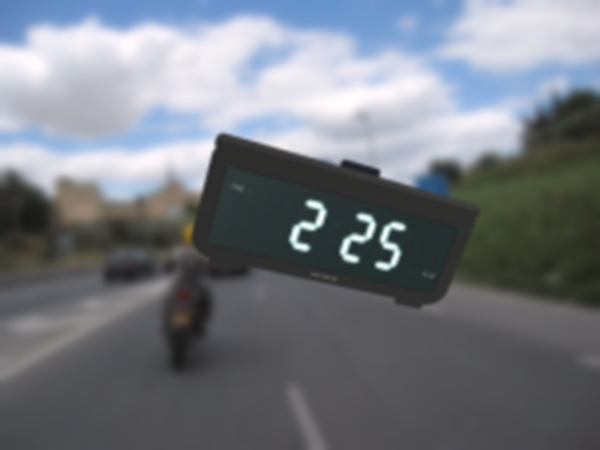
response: 2h25
